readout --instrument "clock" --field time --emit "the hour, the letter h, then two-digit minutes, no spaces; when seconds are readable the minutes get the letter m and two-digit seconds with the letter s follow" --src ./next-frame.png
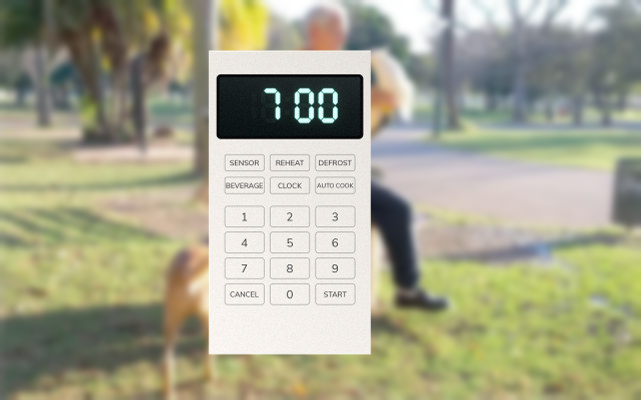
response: 7h00
